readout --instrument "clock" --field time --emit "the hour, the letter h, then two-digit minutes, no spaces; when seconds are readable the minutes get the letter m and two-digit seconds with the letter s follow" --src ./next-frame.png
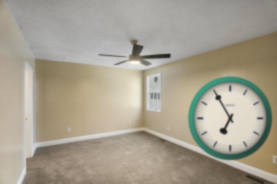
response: 6h55
